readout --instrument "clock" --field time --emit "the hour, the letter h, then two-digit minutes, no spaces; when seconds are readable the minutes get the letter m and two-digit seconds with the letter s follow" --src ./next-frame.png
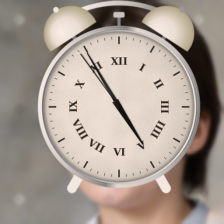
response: 4h54m54s
